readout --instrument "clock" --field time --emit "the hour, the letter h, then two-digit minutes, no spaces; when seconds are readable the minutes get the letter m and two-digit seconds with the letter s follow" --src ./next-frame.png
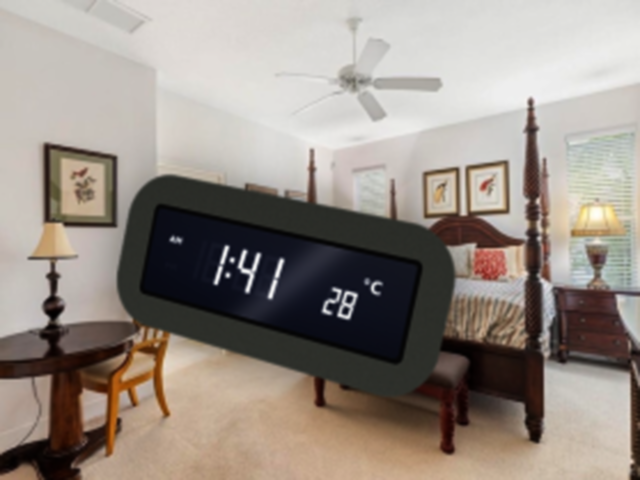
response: 1h41
